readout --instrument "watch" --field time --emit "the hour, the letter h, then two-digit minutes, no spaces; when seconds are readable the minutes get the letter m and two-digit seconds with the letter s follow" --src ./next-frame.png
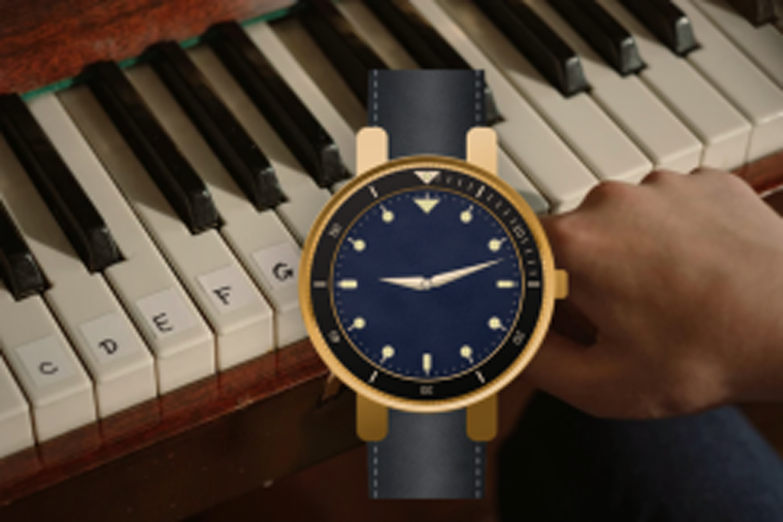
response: 9h12
